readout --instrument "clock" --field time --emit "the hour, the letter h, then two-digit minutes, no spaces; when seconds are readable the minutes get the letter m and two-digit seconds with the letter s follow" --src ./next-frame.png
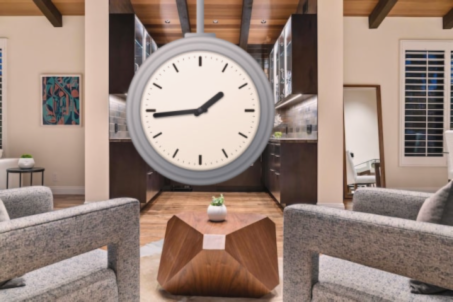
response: 1h44
